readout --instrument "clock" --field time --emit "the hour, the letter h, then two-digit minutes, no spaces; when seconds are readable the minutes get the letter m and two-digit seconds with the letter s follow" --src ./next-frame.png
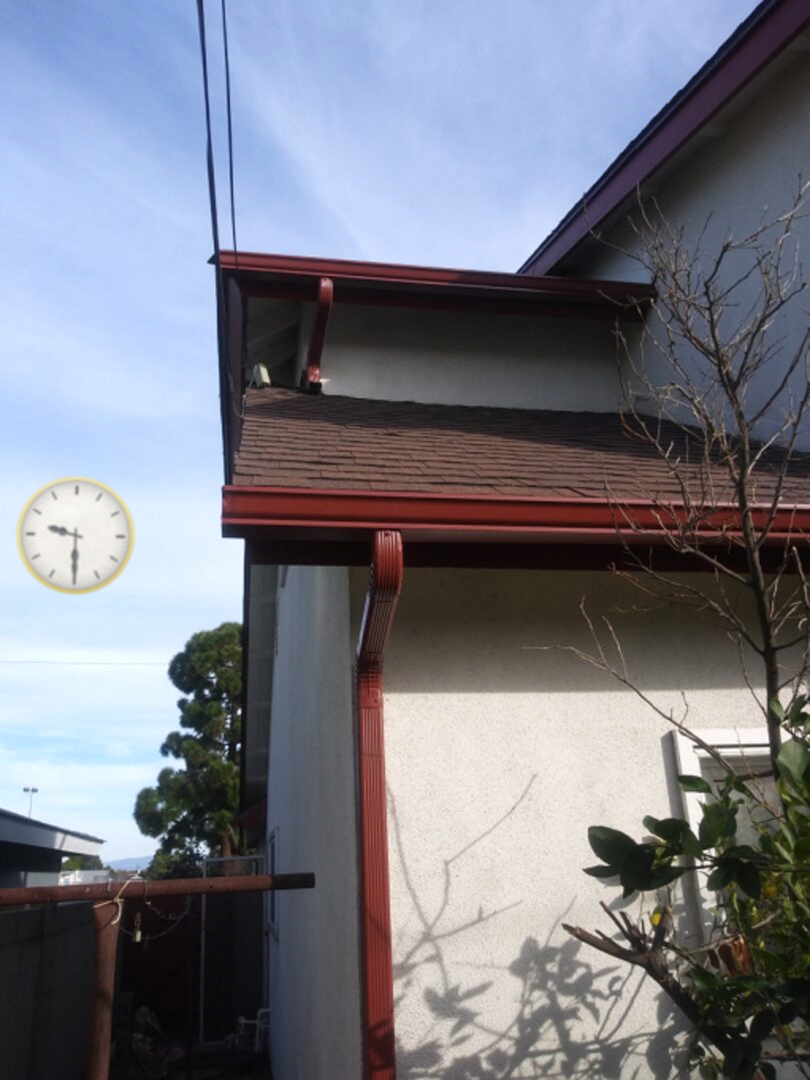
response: 9h30
